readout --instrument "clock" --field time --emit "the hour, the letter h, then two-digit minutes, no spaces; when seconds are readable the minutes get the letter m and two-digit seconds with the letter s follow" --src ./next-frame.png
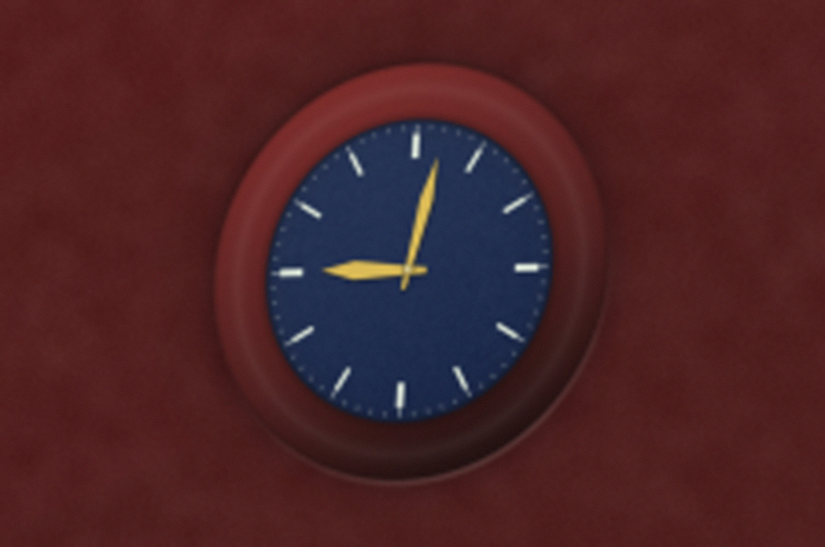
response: 9h02
